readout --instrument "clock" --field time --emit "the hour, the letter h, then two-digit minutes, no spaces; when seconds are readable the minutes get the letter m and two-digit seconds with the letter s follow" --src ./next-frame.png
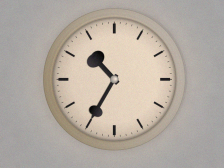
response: 10h35
